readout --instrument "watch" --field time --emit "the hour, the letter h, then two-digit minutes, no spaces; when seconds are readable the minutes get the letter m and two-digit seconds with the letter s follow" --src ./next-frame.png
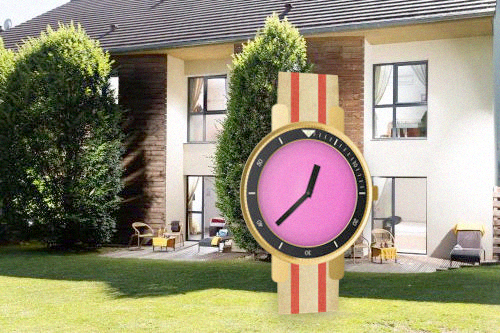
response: 12h38
